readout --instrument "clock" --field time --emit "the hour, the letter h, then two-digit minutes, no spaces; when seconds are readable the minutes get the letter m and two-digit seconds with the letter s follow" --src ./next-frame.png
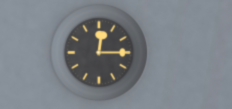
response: 12h15
